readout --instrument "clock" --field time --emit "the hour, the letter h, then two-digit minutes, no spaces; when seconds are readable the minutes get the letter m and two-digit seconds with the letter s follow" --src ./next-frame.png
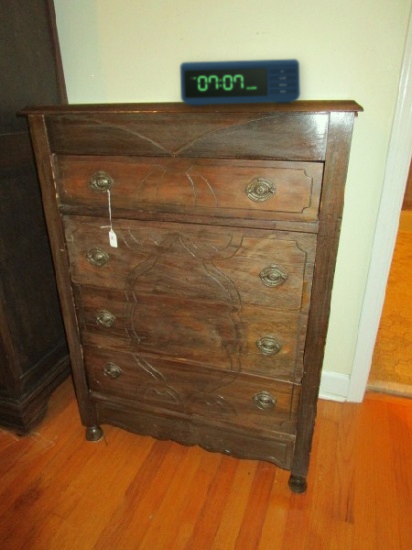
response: 7h07
